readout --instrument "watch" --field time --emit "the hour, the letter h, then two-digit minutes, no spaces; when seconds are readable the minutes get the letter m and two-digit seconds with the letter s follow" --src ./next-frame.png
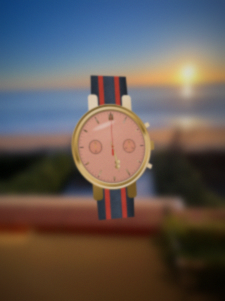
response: 5h28
